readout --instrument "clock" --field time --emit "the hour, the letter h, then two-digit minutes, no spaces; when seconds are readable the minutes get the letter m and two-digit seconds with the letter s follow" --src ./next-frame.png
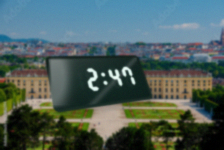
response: 2h47
